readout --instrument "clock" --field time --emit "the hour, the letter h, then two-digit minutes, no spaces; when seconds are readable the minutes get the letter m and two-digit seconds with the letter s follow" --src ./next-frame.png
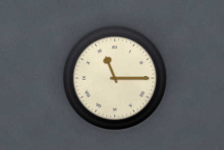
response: 11h15
